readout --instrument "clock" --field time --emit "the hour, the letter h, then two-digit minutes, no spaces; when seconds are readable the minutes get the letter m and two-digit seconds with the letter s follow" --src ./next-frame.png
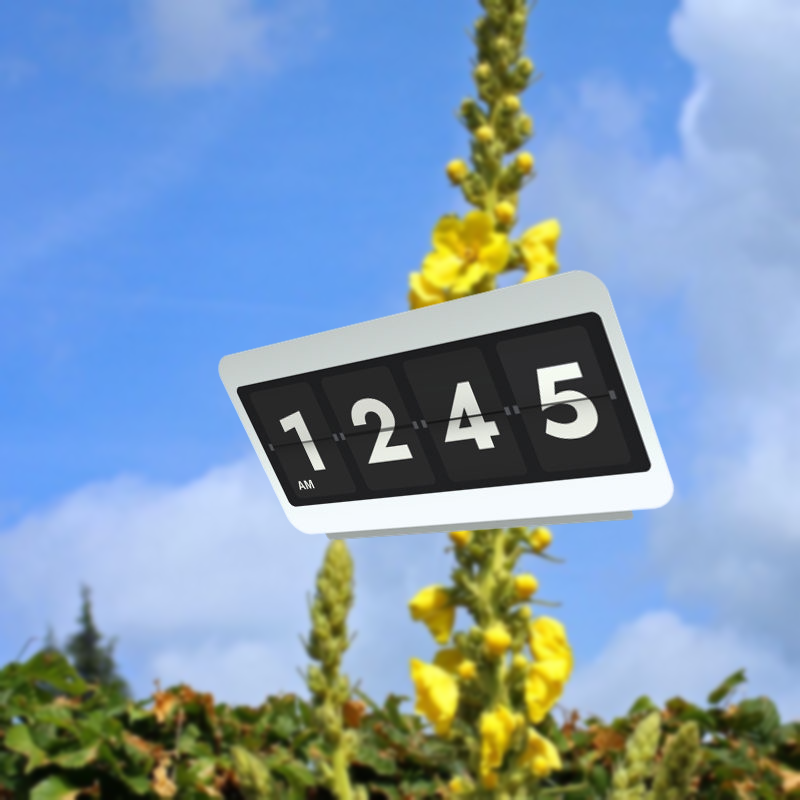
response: 12h45
